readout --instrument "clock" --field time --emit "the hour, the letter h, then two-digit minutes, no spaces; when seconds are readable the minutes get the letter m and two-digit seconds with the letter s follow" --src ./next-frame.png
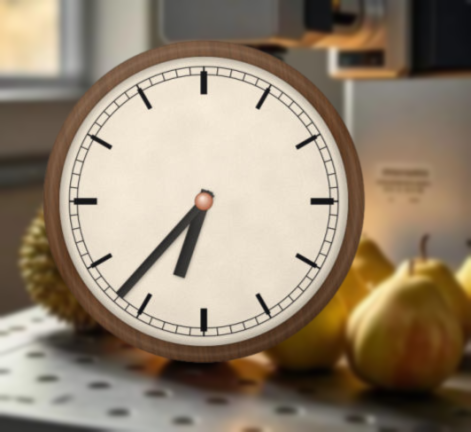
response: 6h37
